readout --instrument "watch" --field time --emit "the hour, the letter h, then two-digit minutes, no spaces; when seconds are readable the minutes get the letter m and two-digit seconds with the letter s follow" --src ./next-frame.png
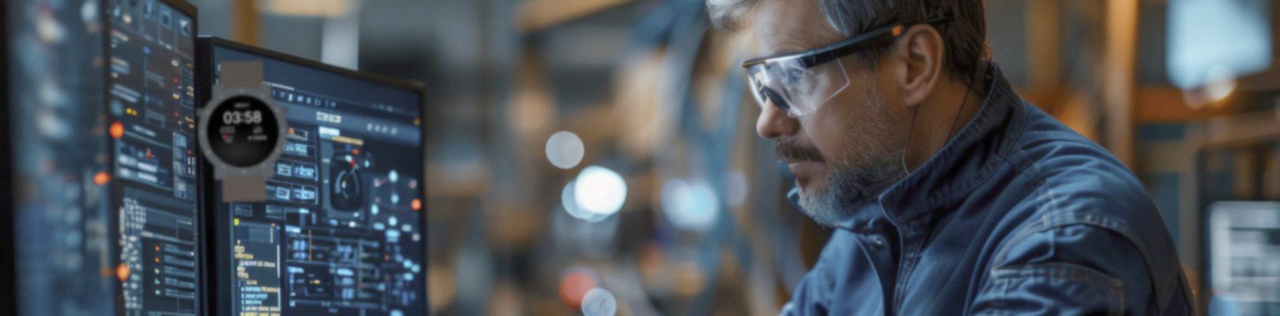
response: 3h58
